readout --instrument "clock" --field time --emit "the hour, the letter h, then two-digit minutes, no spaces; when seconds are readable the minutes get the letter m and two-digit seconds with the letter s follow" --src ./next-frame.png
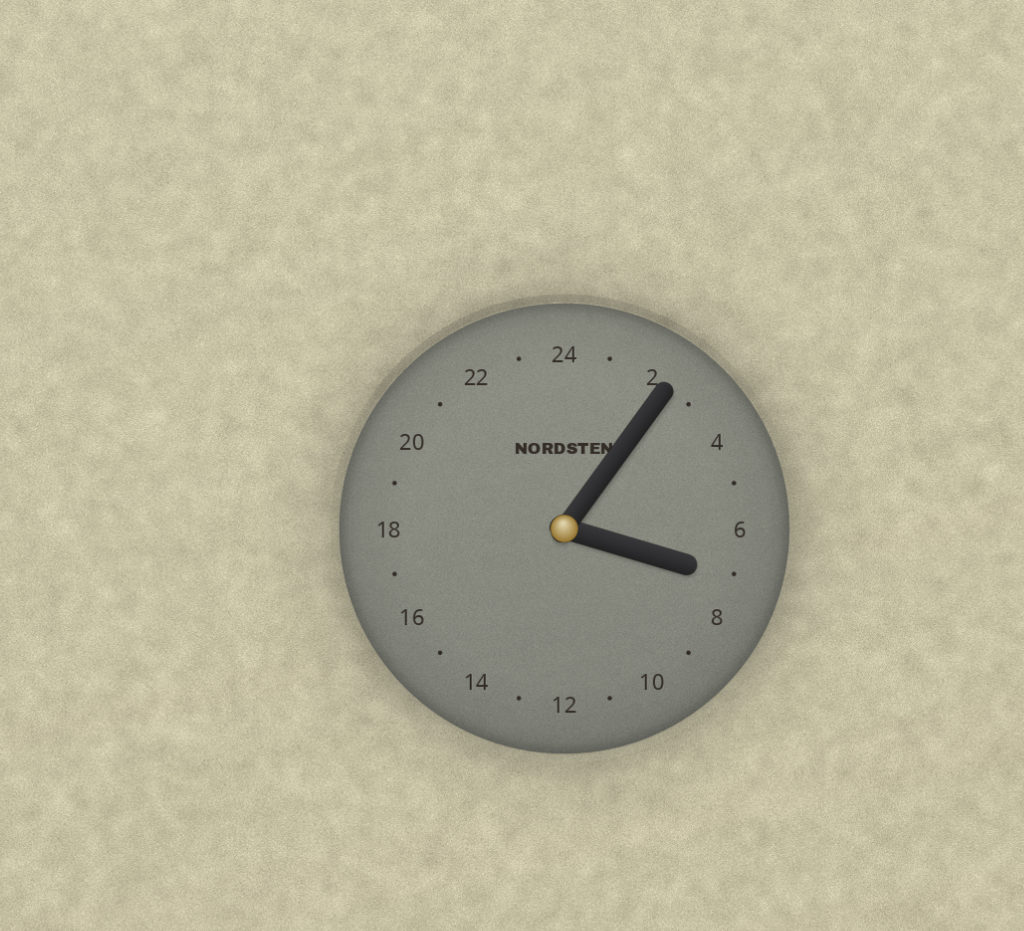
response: 7h06
